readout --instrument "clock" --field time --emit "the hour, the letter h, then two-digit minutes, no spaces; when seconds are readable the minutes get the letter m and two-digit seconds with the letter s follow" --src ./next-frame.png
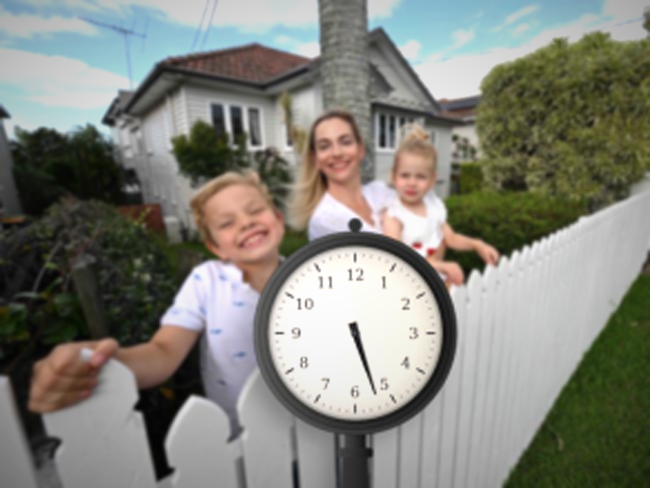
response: 5h27
